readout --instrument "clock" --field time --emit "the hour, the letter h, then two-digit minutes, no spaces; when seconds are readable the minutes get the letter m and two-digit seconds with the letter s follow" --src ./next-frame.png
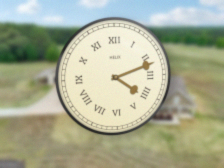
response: 4h12
